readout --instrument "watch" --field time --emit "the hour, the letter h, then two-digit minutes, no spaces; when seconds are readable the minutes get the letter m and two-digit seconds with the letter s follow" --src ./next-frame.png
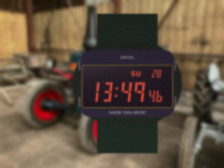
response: 13h49m46s
